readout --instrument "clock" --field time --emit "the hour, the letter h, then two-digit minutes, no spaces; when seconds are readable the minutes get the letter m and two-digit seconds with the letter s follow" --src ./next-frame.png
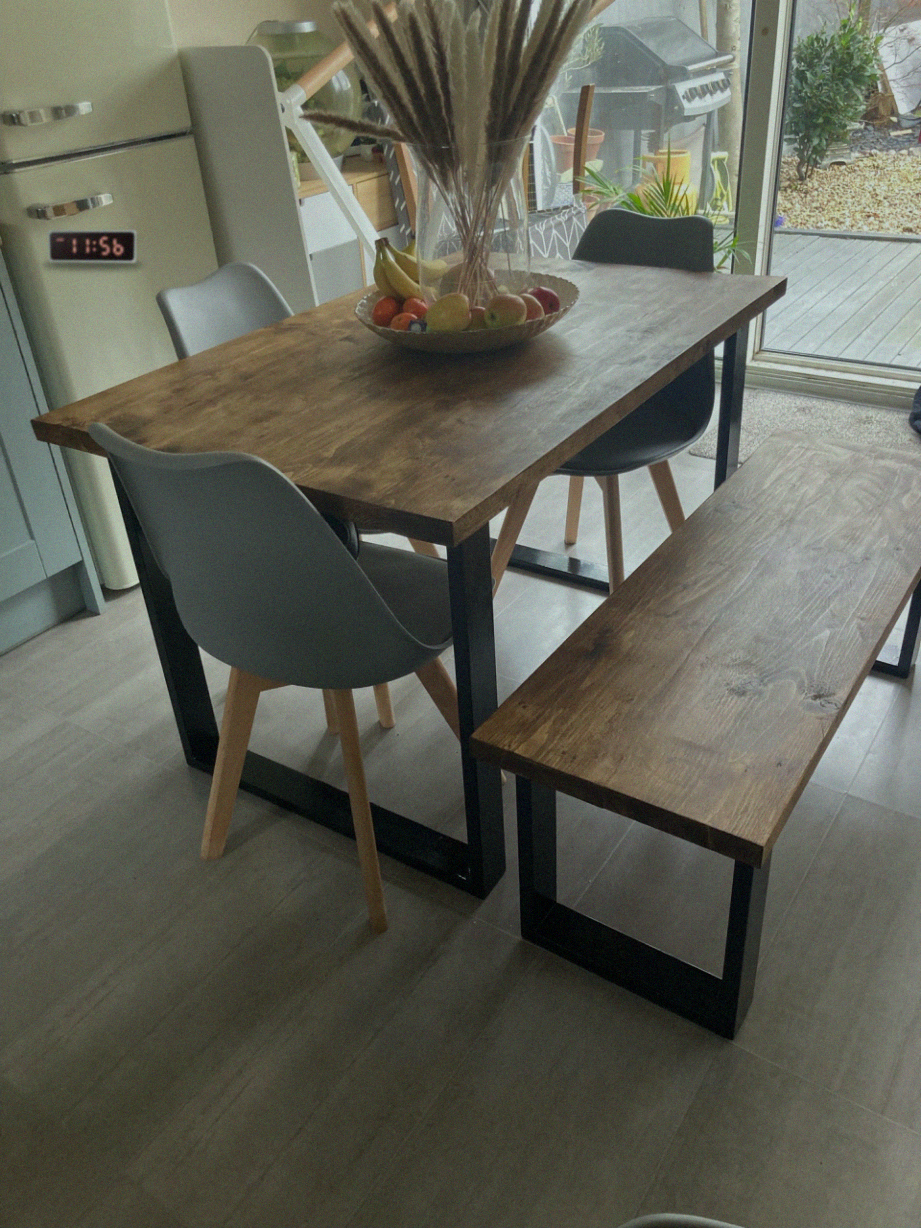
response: 11h56
